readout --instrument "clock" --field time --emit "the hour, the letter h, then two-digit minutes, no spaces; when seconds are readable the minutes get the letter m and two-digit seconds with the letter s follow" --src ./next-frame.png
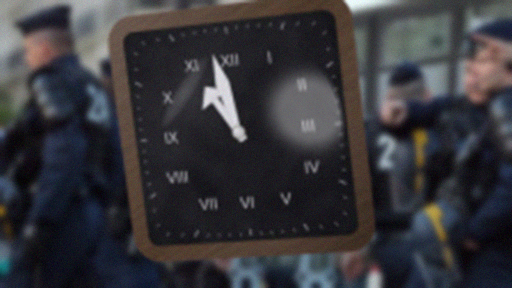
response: 10h58
